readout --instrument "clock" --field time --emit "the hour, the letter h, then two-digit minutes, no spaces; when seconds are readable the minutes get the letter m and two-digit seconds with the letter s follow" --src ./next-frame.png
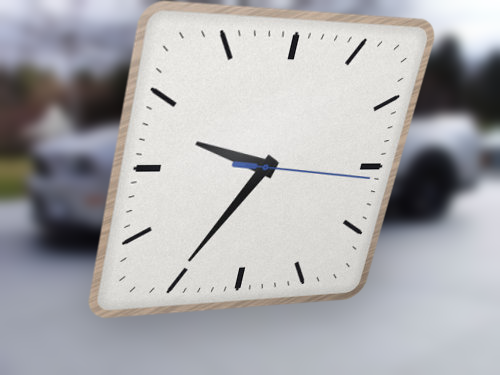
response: 9h35m16s
